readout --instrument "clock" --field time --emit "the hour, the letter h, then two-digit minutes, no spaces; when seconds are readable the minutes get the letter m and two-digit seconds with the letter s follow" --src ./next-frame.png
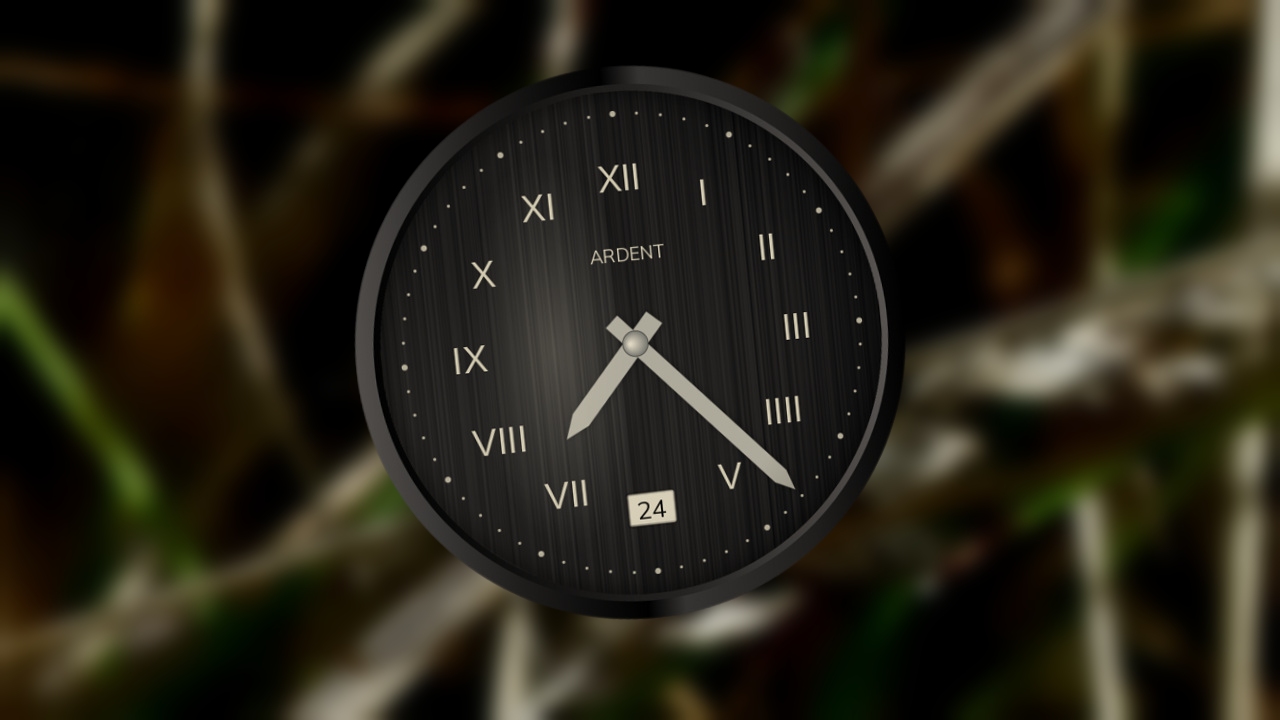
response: 7h23
